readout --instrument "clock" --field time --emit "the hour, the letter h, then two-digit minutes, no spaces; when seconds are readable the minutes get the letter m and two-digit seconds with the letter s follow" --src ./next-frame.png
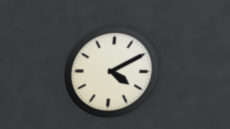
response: 4h10
